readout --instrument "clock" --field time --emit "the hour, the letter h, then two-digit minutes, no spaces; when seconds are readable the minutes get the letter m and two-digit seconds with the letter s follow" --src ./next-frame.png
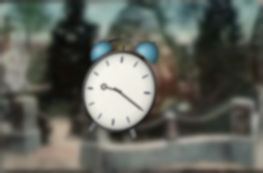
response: 9h20
